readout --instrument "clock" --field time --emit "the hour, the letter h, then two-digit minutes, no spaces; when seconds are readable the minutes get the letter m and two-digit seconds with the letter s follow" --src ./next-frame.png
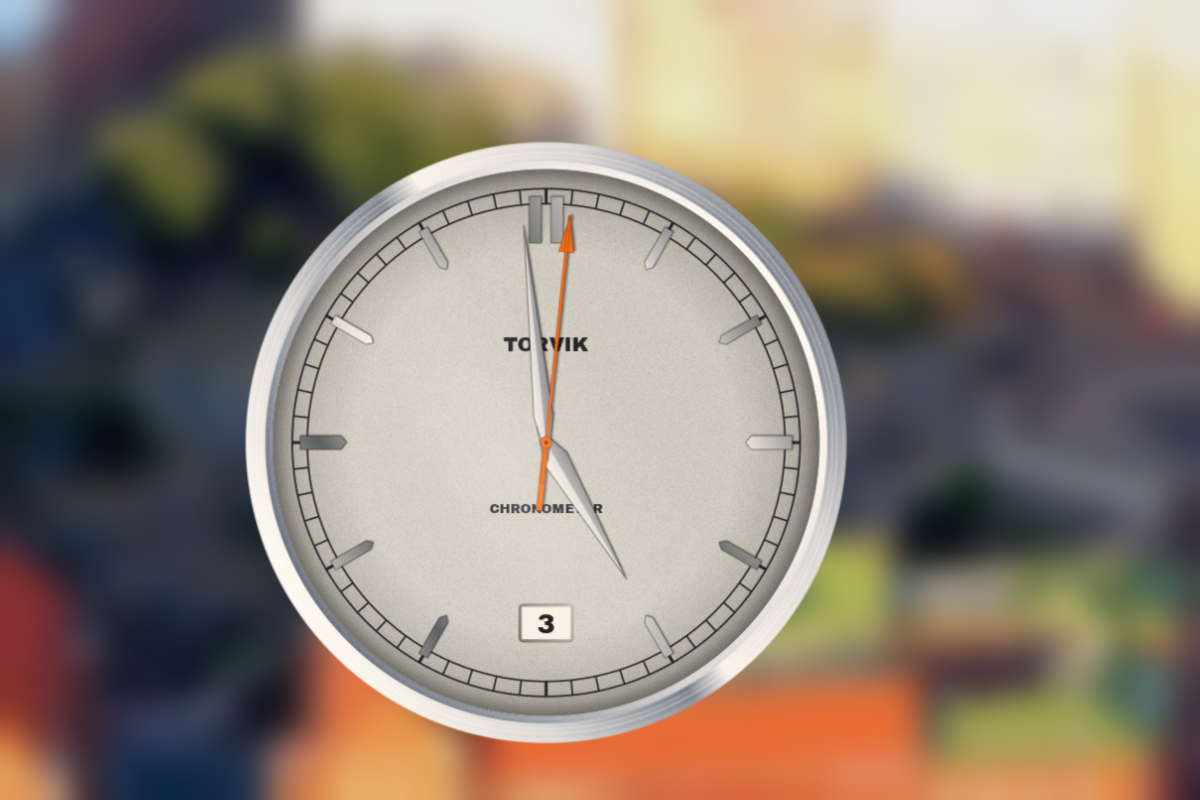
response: 4h59m01s
